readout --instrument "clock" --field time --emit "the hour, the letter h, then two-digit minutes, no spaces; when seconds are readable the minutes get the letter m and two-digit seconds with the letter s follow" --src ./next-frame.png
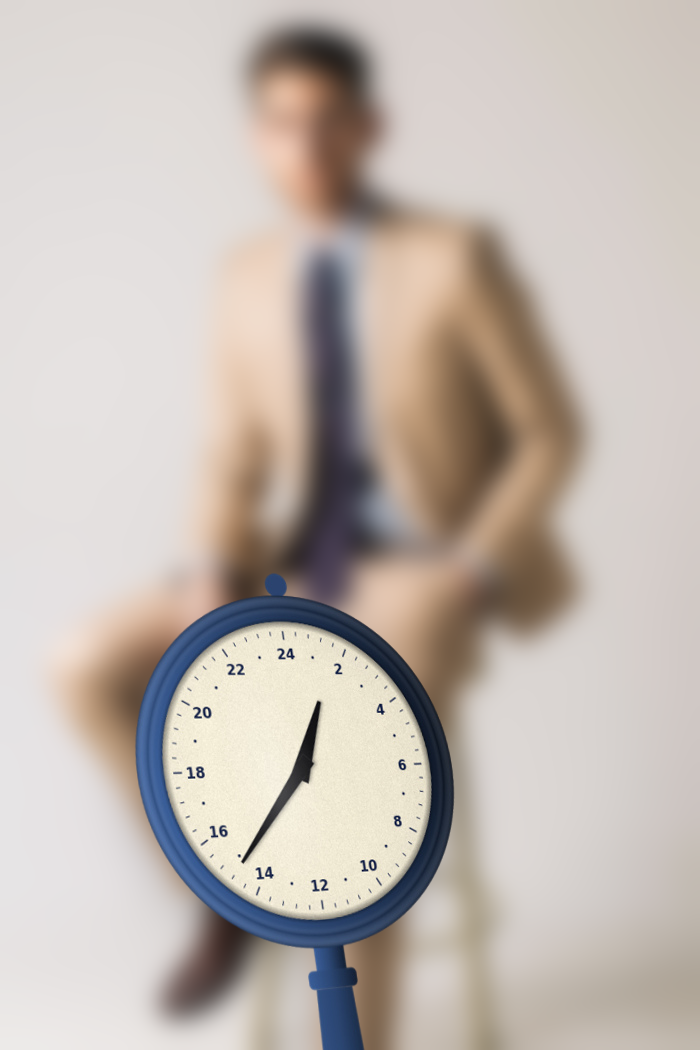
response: 1h37
